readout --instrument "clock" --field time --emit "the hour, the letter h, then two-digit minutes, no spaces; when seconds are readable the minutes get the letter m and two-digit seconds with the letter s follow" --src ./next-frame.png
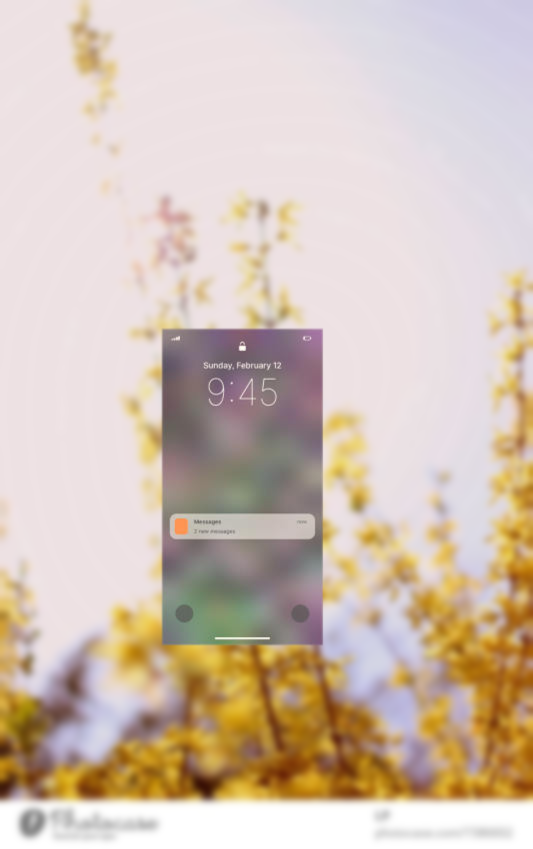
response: 9h45
